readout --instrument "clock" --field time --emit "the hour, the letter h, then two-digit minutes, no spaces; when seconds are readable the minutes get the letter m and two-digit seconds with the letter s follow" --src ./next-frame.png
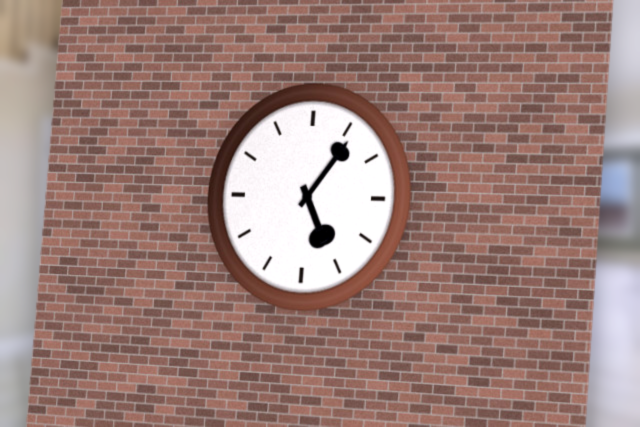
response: 5h06
